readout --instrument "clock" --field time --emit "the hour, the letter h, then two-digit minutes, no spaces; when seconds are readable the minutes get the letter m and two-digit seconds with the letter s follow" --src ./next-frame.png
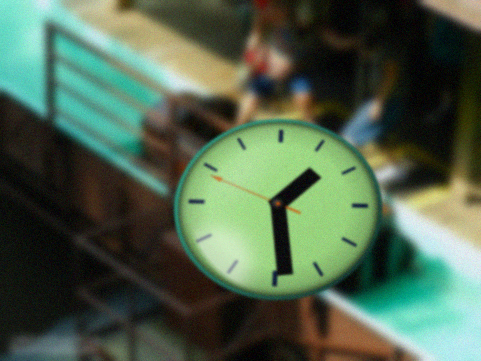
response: 1h28m49s
